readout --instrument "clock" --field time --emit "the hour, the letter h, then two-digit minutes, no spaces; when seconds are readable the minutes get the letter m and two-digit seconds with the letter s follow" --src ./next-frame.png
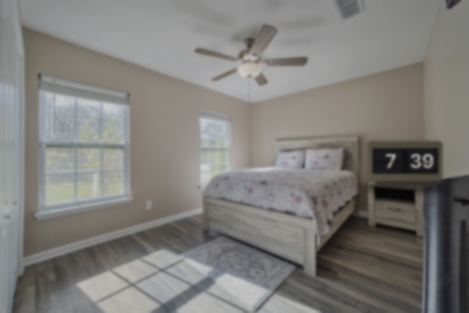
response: 7h39
